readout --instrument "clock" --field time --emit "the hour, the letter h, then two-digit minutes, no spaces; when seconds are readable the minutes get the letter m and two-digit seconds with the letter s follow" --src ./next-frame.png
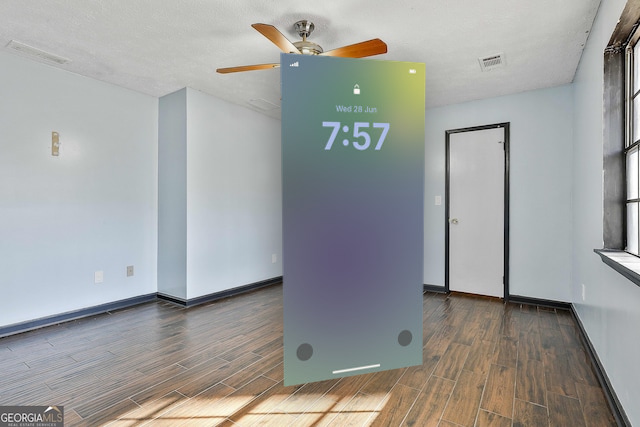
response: 7h57
